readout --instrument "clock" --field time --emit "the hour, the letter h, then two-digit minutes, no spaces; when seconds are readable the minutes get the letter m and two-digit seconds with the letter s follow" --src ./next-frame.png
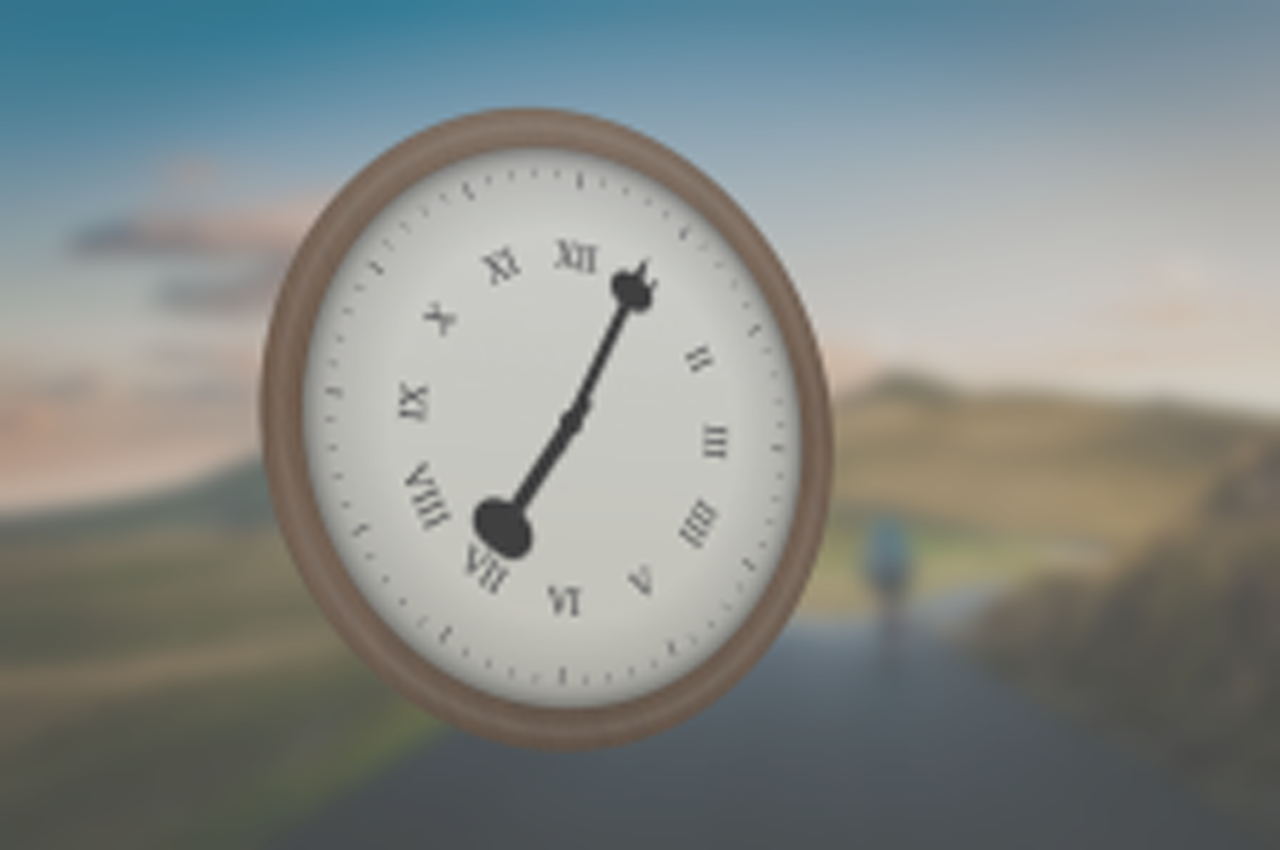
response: 7h04
